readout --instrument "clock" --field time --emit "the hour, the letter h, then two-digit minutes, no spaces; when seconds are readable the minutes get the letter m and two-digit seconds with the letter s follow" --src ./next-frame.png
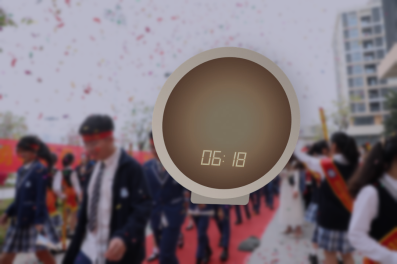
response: 6h18
